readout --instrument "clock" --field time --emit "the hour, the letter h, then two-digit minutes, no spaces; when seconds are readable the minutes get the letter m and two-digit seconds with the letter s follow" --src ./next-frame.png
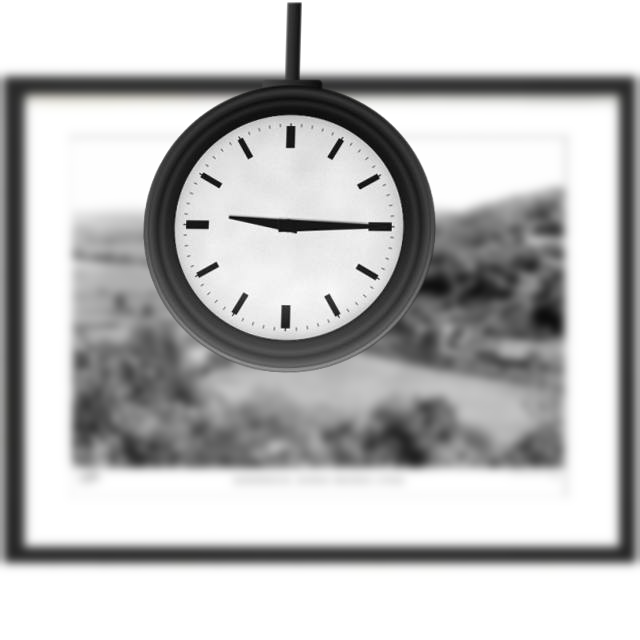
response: 9h15
